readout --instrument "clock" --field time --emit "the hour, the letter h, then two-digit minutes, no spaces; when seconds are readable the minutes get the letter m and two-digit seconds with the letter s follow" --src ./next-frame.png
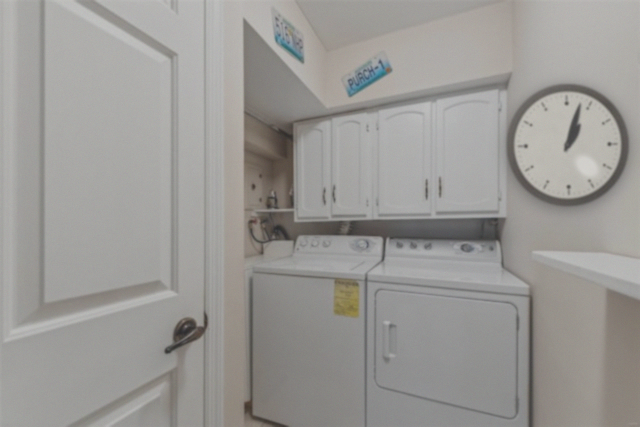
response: 1h03
